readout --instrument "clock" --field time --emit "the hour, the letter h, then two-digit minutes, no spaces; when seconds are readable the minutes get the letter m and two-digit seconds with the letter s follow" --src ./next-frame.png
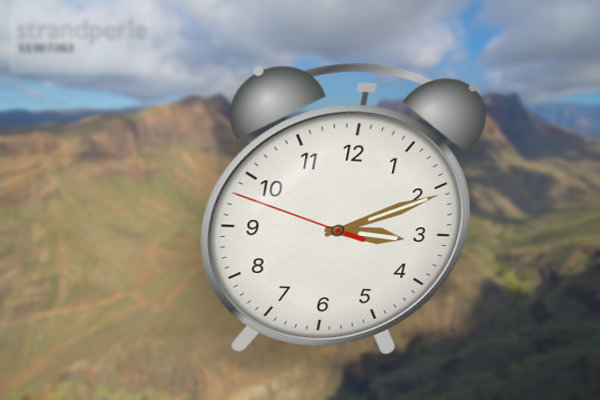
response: 3h10m48s
